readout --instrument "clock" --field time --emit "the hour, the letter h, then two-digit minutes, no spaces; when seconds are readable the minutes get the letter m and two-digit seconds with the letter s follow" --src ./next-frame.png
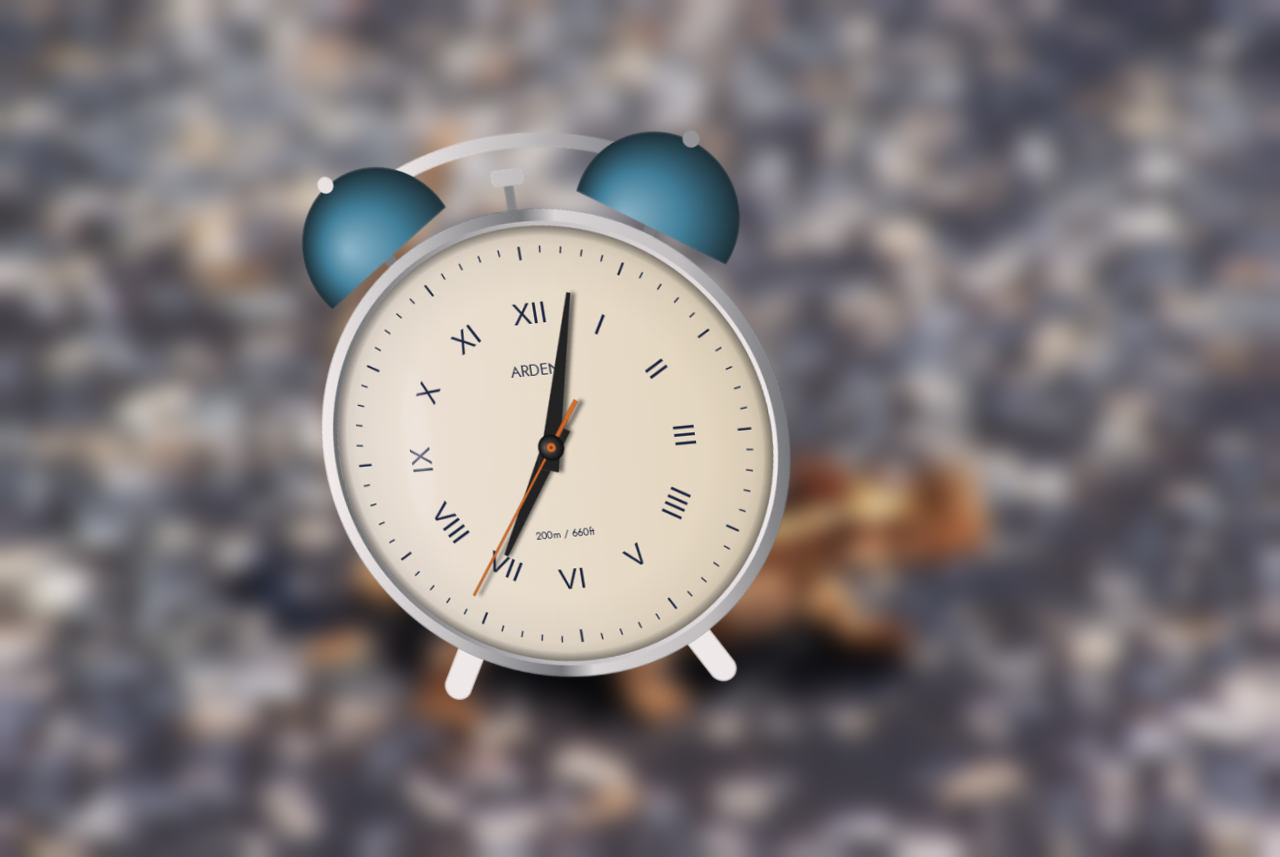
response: 7h02m36s
